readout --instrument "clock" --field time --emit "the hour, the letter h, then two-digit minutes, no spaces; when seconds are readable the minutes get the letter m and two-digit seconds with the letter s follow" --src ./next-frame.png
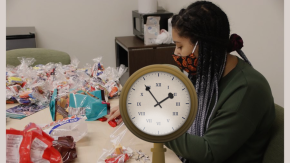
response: 1h54
